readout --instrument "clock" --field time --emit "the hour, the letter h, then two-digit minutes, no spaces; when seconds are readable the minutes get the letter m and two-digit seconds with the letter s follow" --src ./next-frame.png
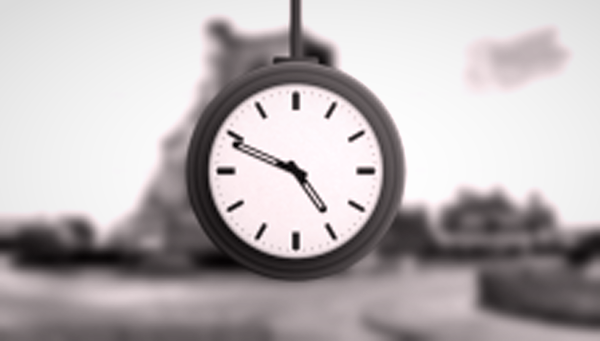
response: 4h49
